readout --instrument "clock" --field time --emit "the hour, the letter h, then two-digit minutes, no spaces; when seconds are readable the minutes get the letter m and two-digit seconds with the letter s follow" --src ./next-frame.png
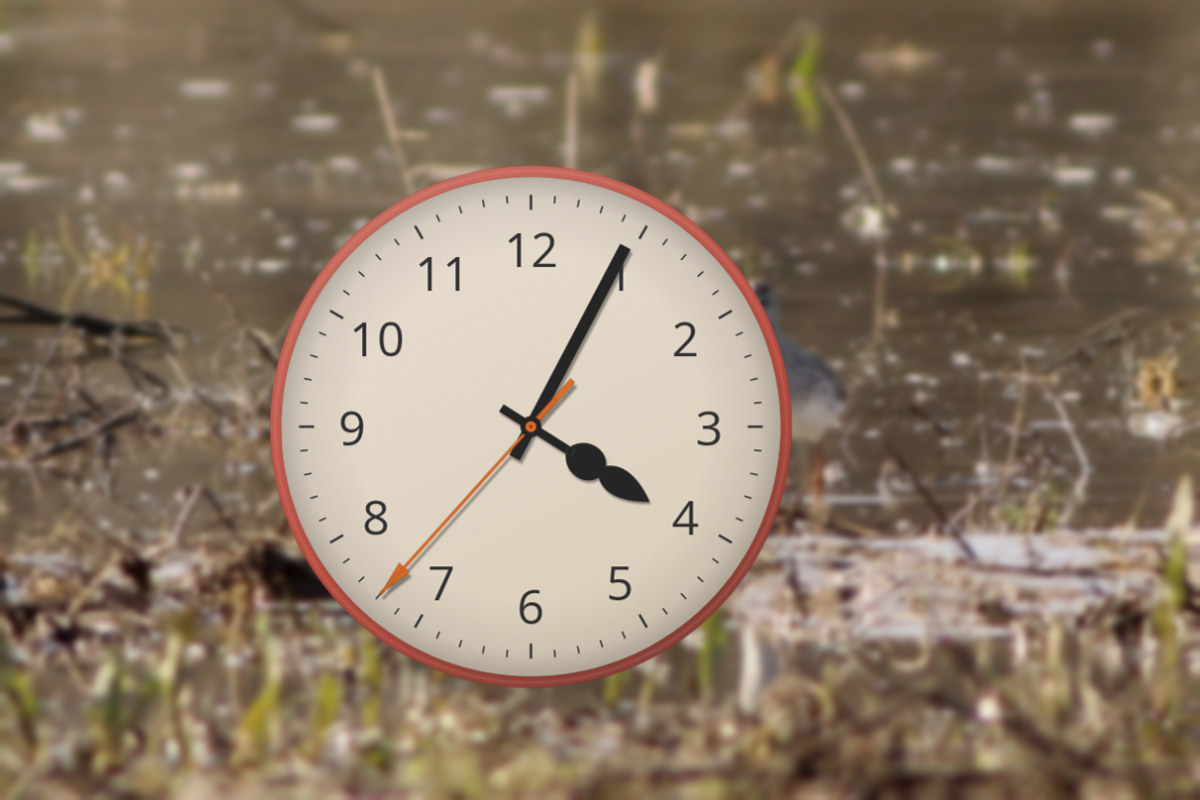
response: 4h04m37s
